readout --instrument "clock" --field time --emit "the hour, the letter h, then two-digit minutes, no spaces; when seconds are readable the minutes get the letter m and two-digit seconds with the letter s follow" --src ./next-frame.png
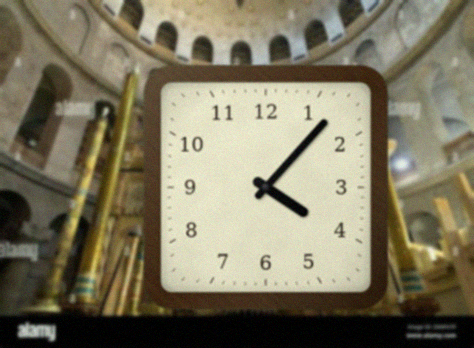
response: 4h07
